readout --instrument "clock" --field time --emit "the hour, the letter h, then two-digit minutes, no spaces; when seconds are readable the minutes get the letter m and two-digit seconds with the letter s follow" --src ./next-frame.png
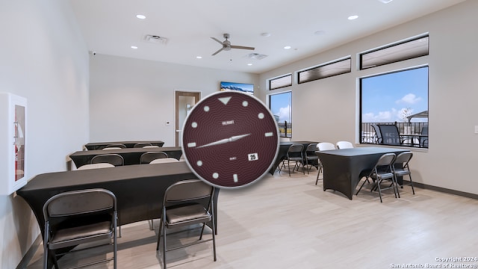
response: 2h44
